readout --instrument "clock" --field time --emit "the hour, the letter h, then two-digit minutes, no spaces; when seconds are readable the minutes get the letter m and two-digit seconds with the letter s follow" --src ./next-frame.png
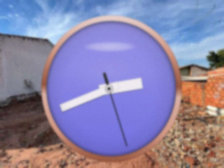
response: 2h41m27s
